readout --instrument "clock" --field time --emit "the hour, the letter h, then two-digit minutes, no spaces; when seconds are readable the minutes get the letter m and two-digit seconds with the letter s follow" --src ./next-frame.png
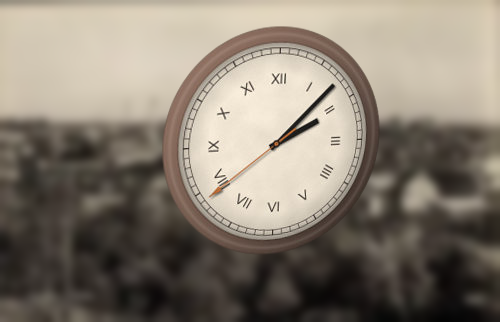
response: 2h07m39s
